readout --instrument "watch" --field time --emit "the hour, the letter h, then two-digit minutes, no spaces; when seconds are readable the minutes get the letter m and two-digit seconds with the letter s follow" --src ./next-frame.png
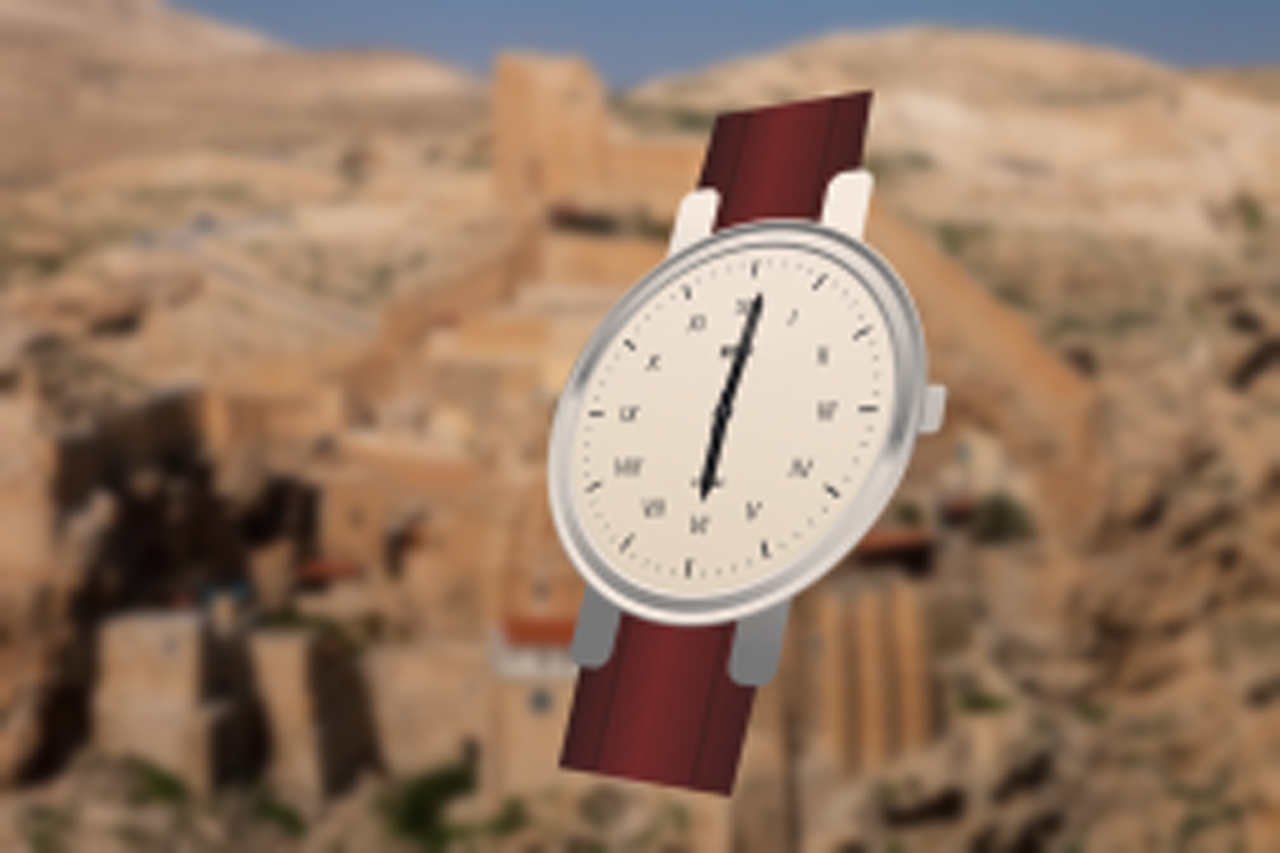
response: 6h01
